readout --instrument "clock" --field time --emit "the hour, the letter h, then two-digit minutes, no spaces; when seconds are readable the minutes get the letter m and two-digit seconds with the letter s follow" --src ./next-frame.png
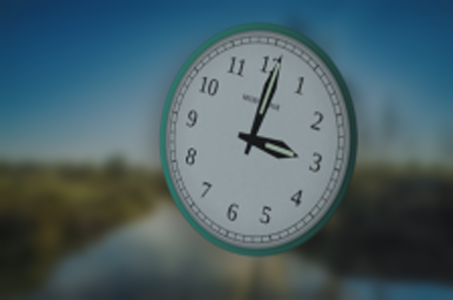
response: 3h01
